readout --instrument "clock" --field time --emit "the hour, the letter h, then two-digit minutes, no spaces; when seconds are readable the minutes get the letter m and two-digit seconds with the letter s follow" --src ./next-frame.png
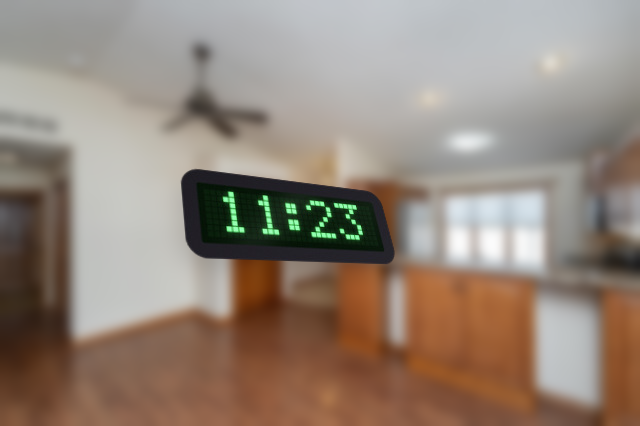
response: 11h23
